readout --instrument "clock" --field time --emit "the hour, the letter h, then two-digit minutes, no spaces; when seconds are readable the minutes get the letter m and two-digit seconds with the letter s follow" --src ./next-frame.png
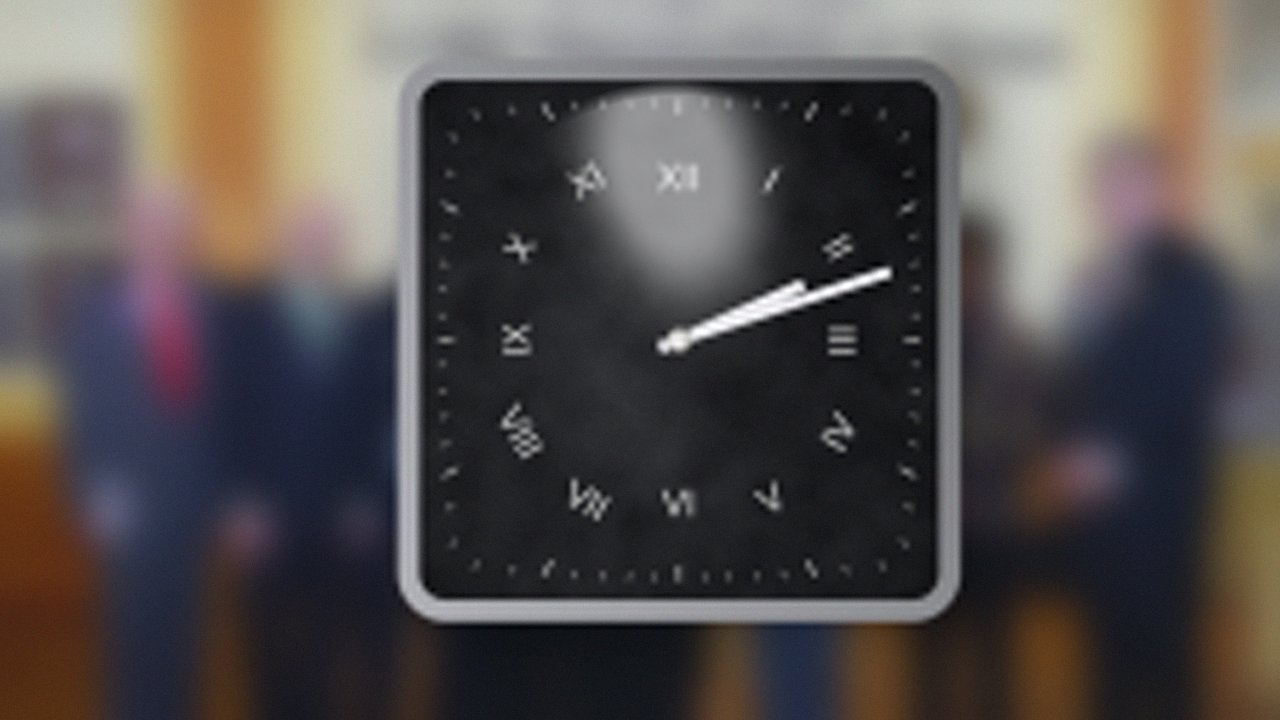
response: 2h12
